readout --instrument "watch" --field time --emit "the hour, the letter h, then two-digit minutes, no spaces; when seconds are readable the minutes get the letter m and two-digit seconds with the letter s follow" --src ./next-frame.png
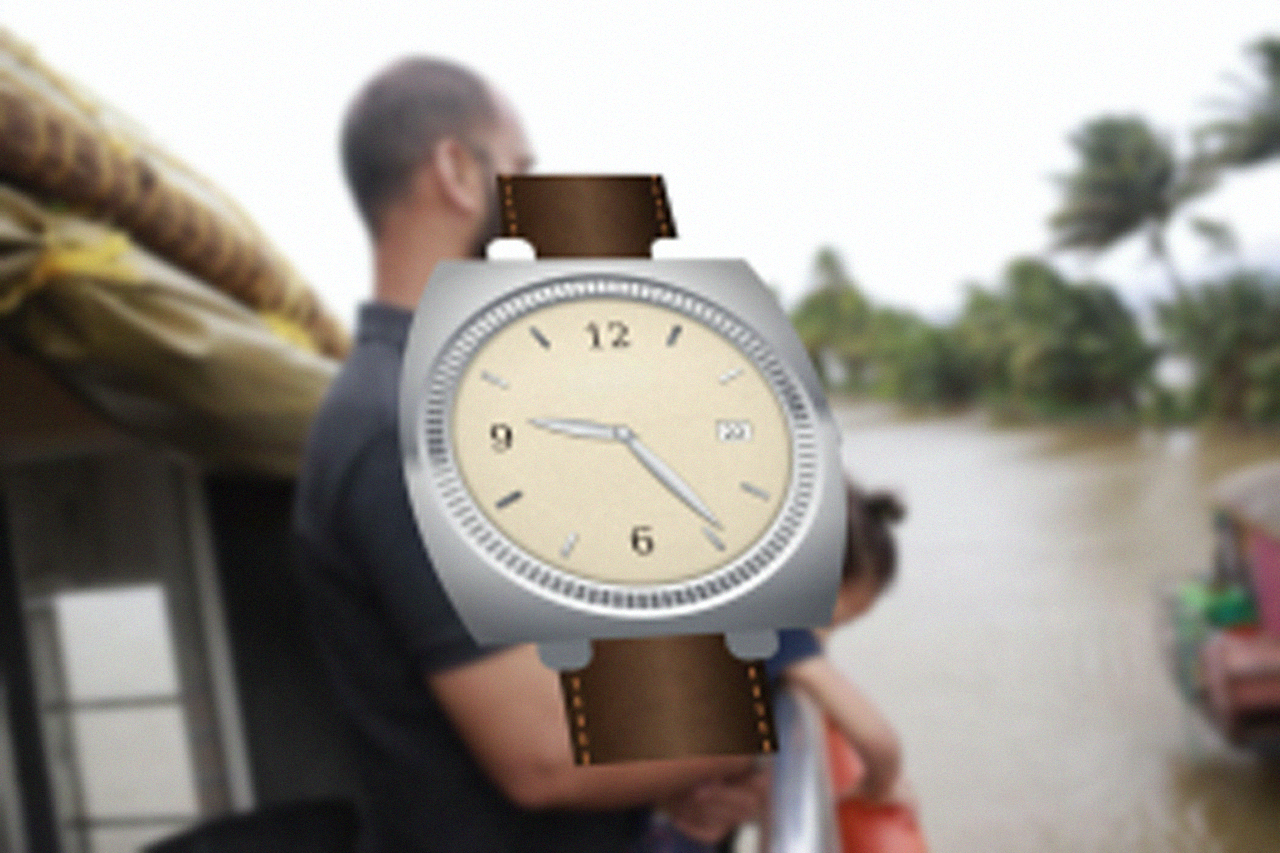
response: 9h24
